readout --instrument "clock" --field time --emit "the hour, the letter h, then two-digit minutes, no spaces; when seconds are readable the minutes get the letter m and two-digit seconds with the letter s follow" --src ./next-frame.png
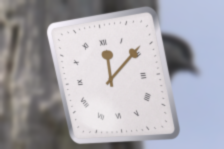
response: 12h09
